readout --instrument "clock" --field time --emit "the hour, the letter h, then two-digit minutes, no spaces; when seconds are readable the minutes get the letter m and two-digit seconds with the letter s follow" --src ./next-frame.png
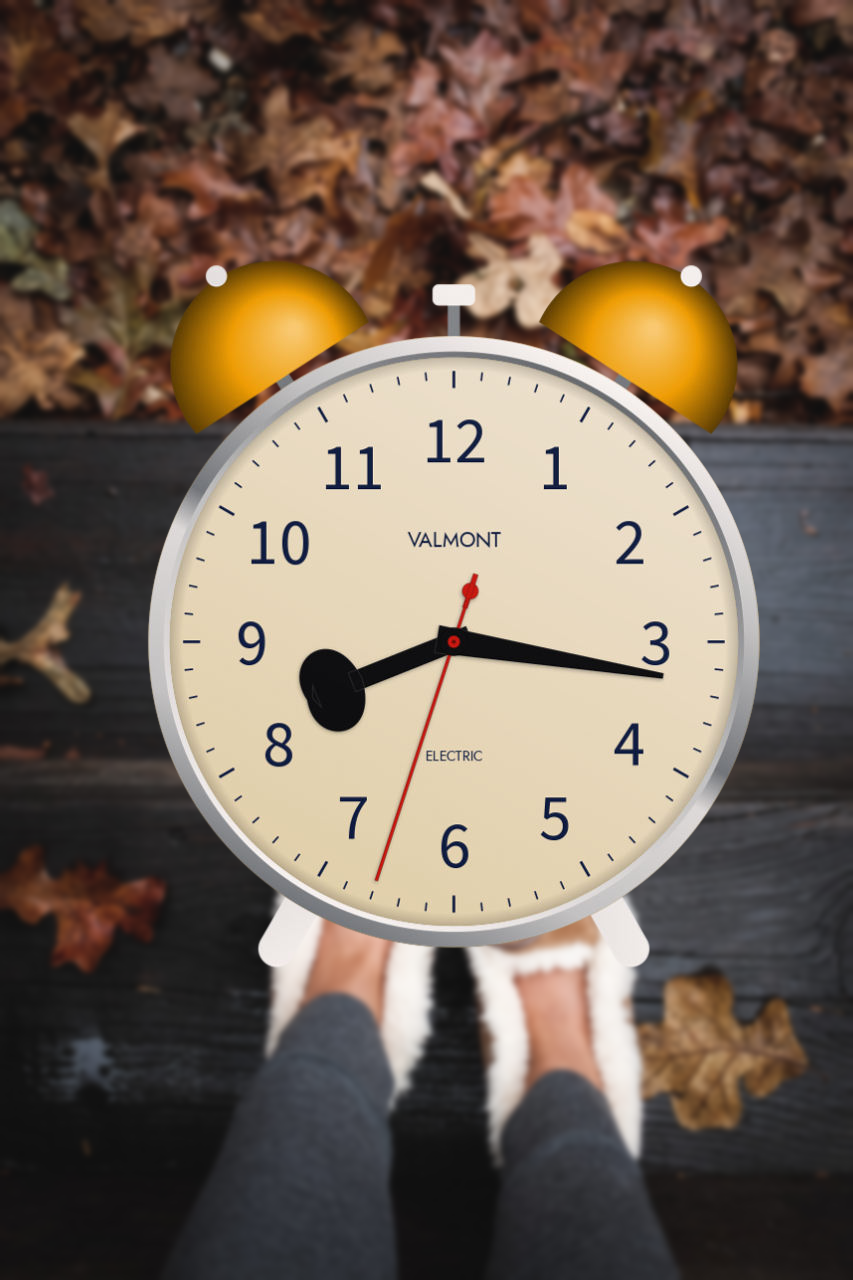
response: 8h16m33s
